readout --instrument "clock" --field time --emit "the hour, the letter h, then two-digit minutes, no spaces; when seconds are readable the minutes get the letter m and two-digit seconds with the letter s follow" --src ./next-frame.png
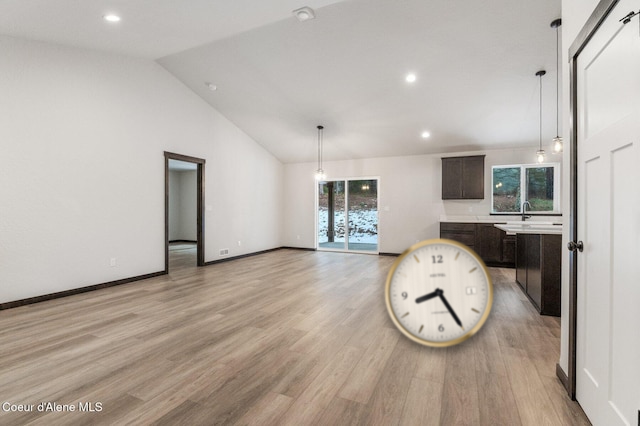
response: 8h25
